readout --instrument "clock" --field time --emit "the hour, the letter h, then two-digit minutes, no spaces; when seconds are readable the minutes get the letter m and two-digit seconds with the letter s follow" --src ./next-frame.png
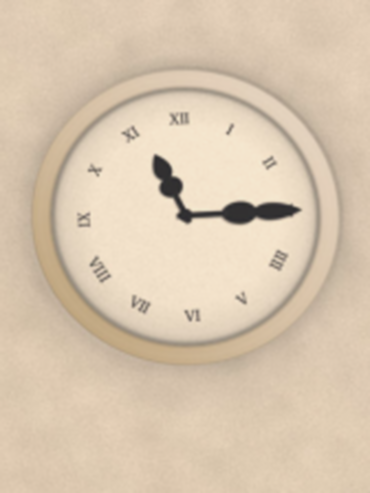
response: 11h15
